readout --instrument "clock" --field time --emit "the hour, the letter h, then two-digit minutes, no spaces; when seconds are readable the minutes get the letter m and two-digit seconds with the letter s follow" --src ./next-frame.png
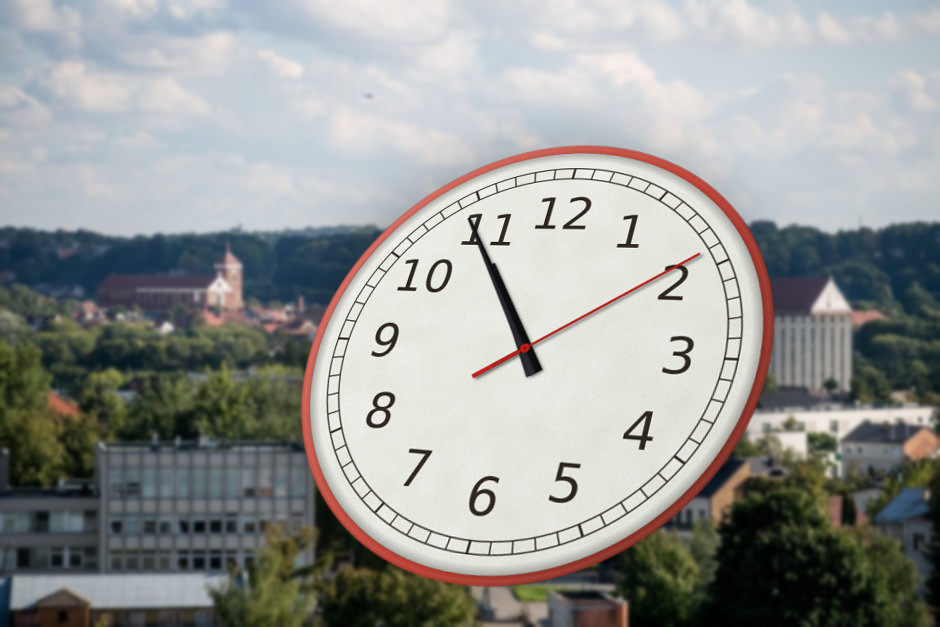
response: 10h54m09s
